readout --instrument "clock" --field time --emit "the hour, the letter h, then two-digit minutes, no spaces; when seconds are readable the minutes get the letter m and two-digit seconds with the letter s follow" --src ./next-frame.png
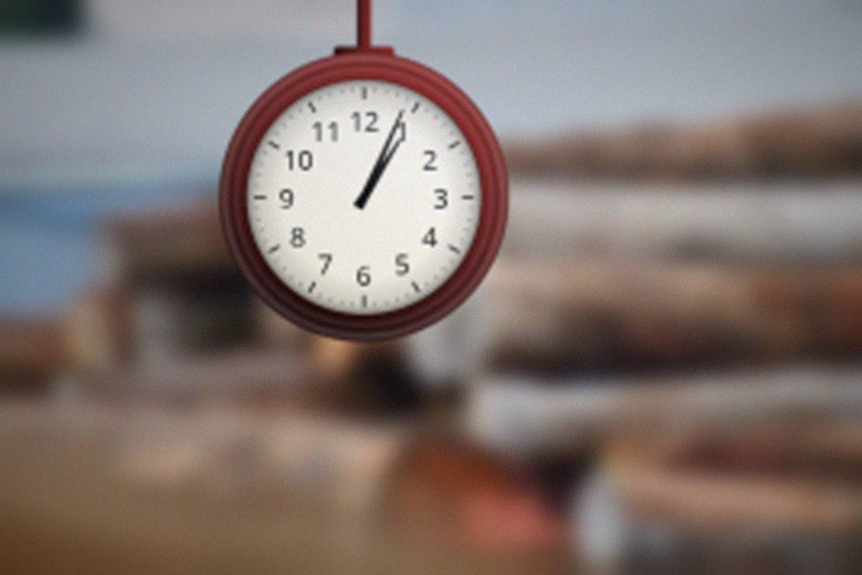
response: 1h04
